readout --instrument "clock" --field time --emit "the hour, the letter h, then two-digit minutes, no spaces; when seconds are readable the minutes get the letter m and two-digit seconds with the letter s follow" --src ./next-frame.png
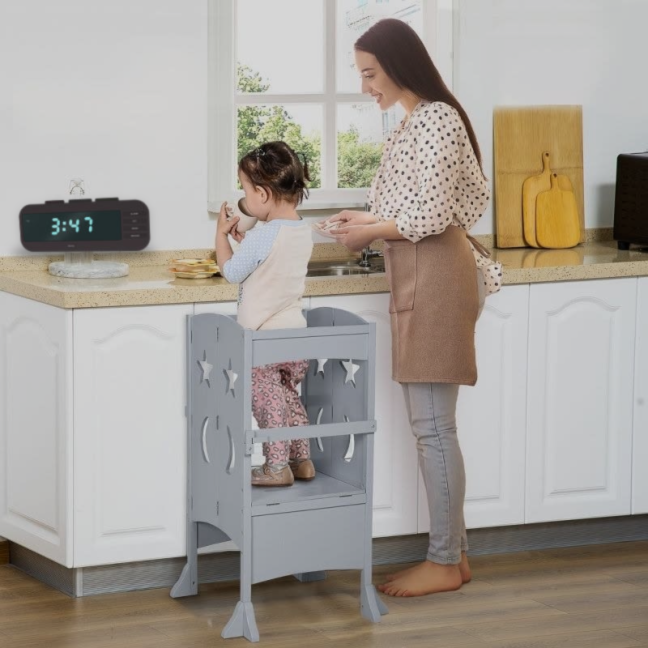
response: 3h47
